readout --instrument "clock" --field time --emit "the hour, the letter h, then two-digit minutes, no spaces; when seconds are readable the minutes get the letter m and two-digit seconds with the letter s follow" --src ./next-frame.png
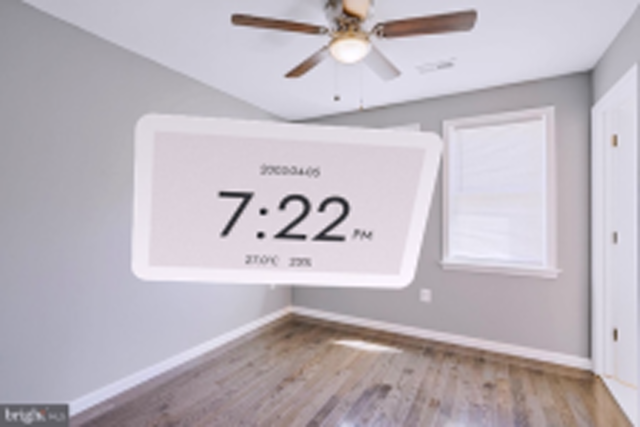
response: 7h22
